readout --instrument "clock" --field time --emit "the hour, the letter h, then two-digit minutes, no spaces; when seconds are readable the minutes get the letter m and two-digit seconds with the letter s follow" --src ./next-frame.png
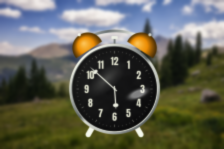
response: 5h52
